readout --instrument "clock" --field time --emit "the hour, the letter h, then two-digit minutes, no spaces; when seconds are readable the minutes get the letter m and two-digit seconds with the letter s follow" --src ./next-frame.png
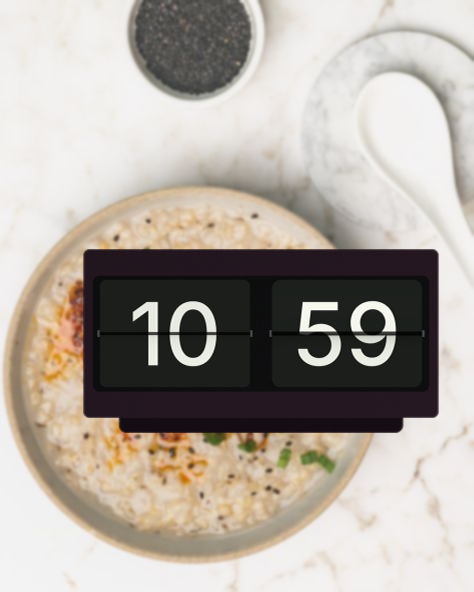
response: 10h59
